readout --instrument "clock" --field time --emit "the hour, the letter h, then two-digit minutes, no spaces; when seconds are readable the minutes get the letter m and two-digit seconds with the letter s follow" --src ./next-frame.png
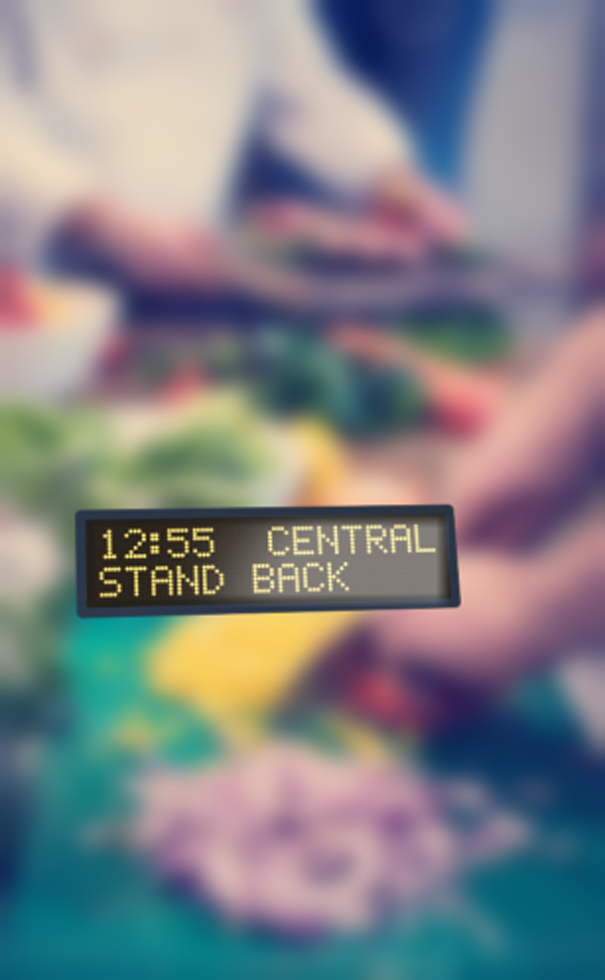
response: 12h55
